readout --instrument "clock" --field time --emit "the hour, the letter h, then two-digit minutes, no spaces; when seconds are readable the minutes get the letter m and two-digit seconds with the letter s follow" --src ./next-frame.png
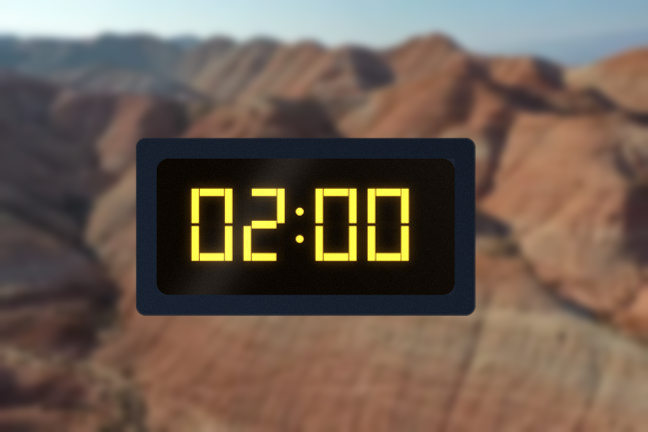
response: 2h00
